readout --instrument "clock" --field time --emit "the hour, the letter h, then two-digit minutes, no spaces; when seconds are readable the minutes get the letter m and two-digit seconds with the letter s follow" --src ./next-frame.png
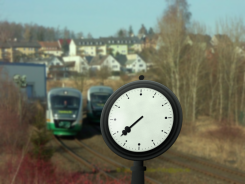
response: 7h38
